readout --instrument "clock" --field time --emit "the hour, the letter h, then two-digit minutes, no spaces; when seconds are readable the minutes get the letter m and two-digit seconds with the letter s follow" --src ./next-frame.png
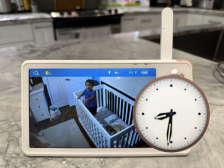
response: 8h31
